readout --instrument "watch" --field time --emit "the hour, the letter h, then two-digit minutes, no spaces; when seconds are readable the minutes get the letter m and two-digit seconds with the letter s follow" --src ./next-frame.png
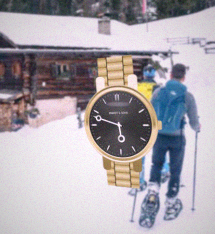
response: 5h48
